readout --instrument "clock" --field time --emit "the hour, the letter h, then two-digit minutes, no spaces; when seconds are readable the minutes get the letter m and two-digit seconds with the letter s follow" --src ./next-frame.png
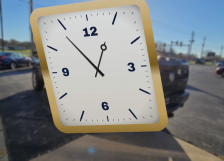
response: 12h54
